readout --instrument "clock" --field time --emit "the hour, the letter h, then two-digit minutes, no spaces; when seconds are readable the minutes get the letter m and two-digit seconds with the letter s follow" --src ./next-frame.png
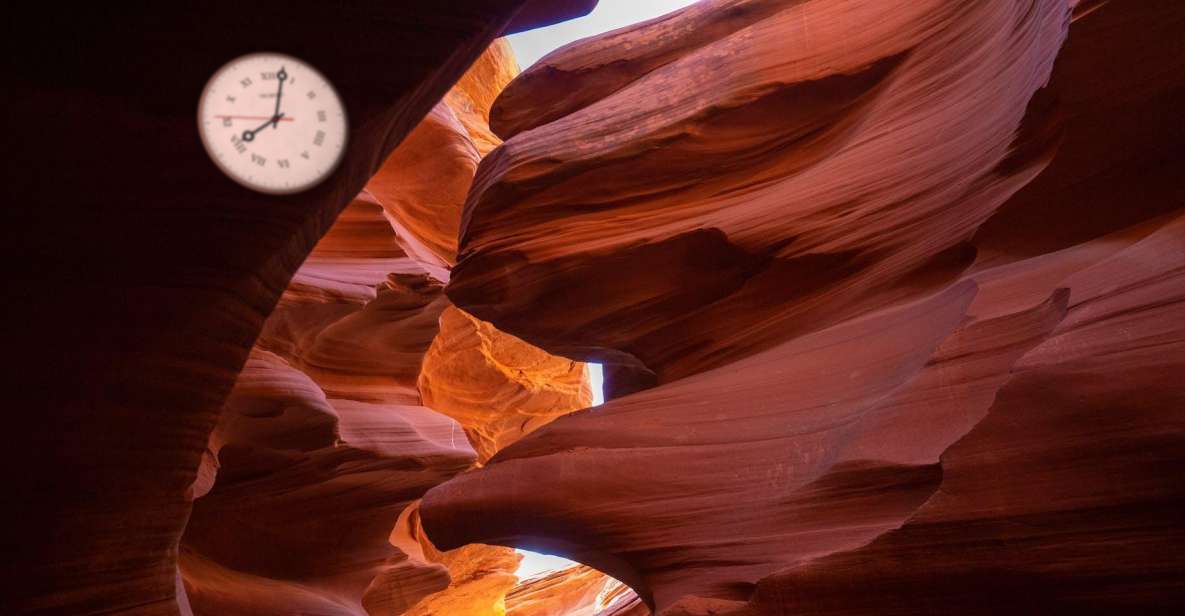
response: 8h02m46s
